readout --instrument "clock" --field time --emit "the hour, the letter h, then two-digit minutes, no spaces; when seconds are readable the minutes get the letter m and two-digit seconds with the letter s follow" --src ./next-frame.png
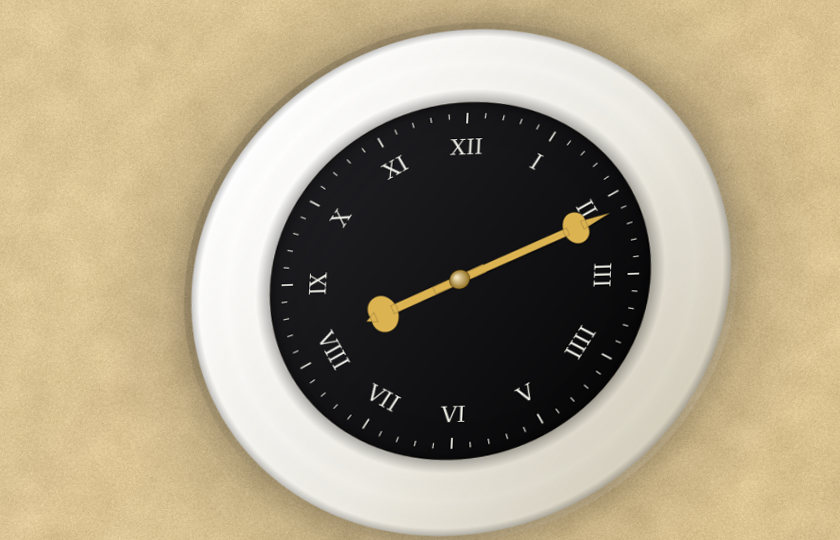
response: 8h11
